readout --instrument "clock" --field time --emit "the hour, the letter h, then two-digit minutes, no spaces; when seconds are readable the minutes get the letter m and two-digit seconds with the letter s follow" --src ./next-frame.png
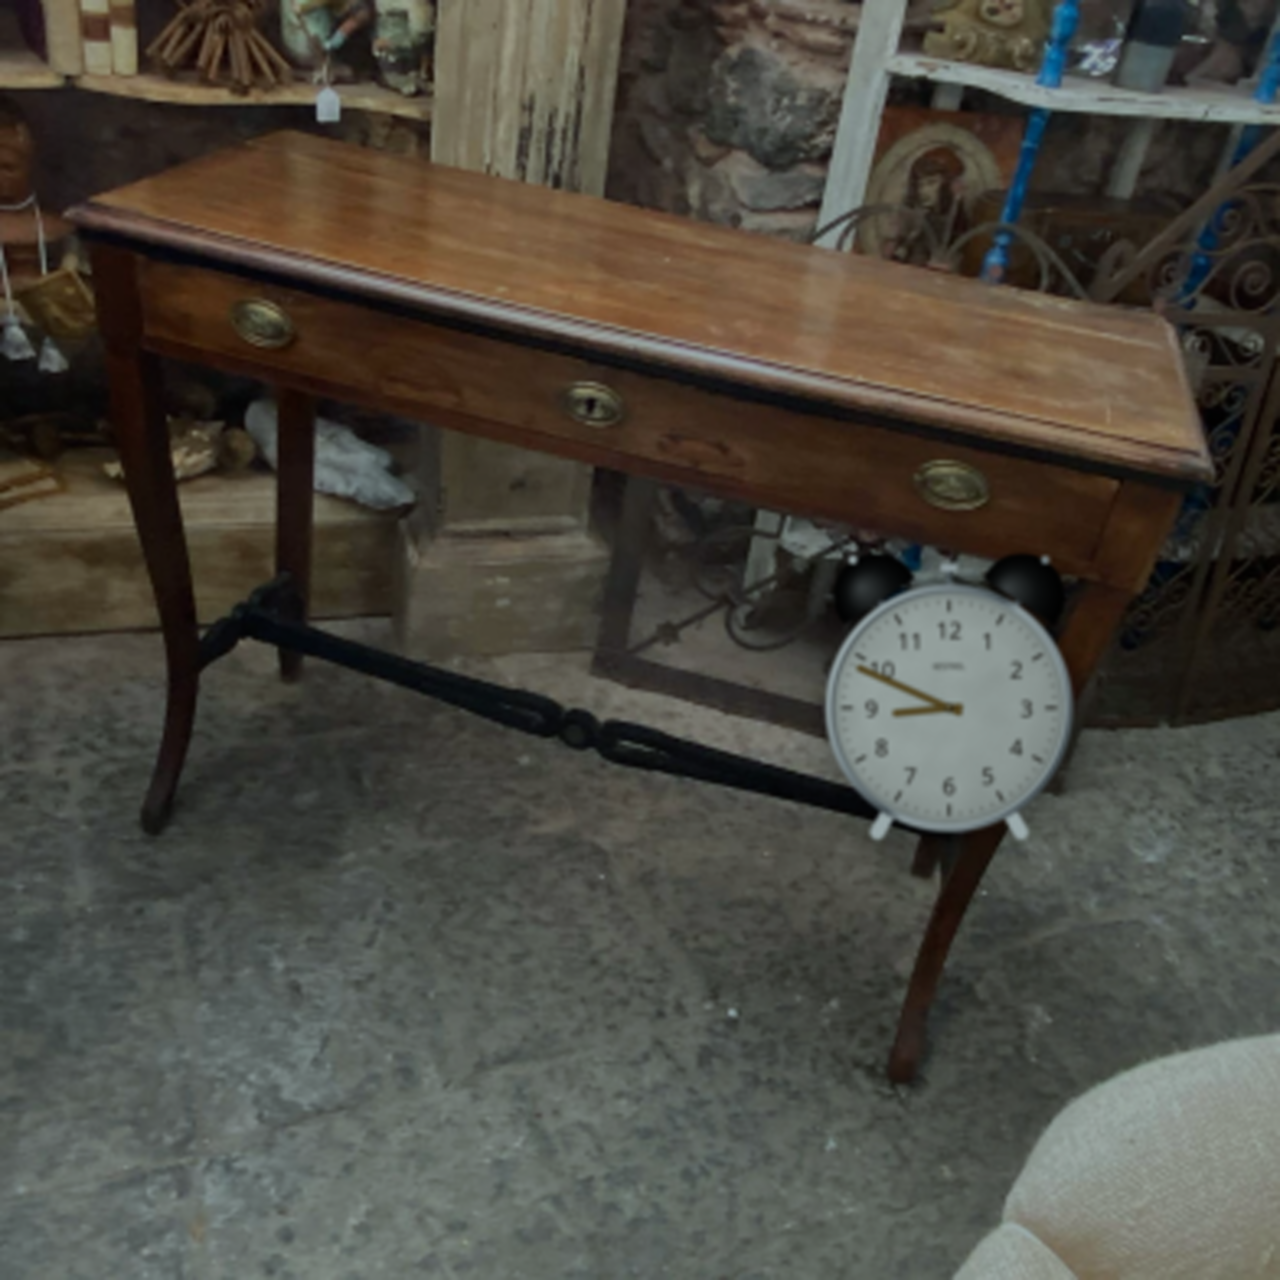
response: 8h49
